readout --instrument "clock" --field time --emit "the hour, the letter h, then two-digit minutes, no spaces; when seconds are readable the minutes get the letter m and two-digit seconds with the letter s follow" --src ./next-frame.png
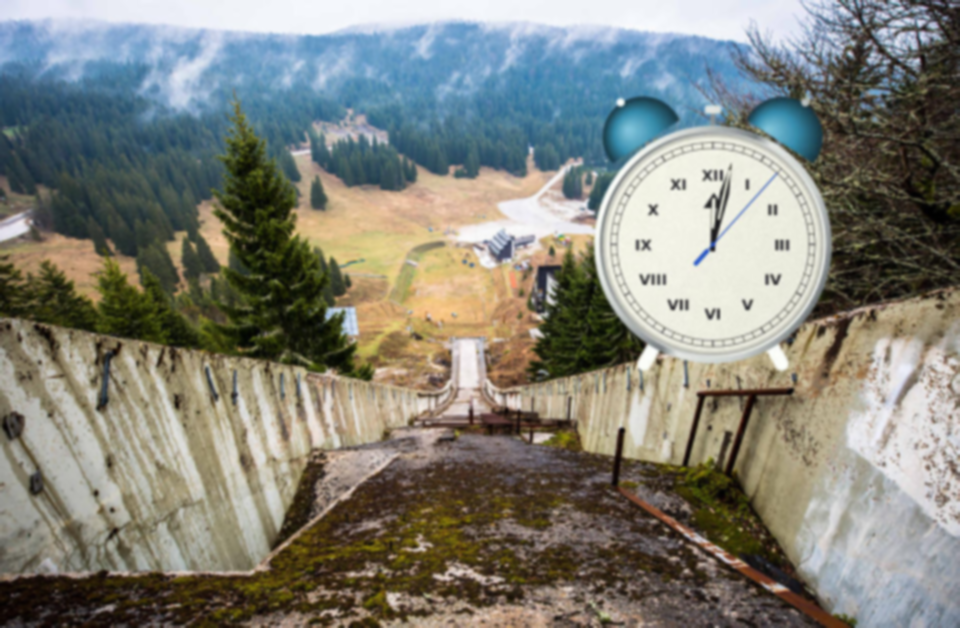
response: 12h02m07s
